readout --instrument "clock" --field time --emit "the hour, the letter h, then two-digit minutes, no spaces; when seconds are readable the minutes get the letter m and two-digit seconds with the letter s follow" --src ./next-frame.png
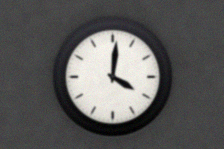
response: 4h01
